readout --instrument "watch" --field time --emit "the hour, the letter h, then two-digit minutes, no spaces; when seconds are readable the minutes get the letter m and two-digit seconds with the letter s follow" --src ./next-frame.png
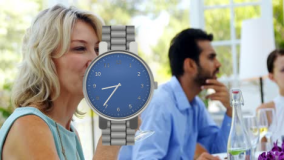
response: 8h36
